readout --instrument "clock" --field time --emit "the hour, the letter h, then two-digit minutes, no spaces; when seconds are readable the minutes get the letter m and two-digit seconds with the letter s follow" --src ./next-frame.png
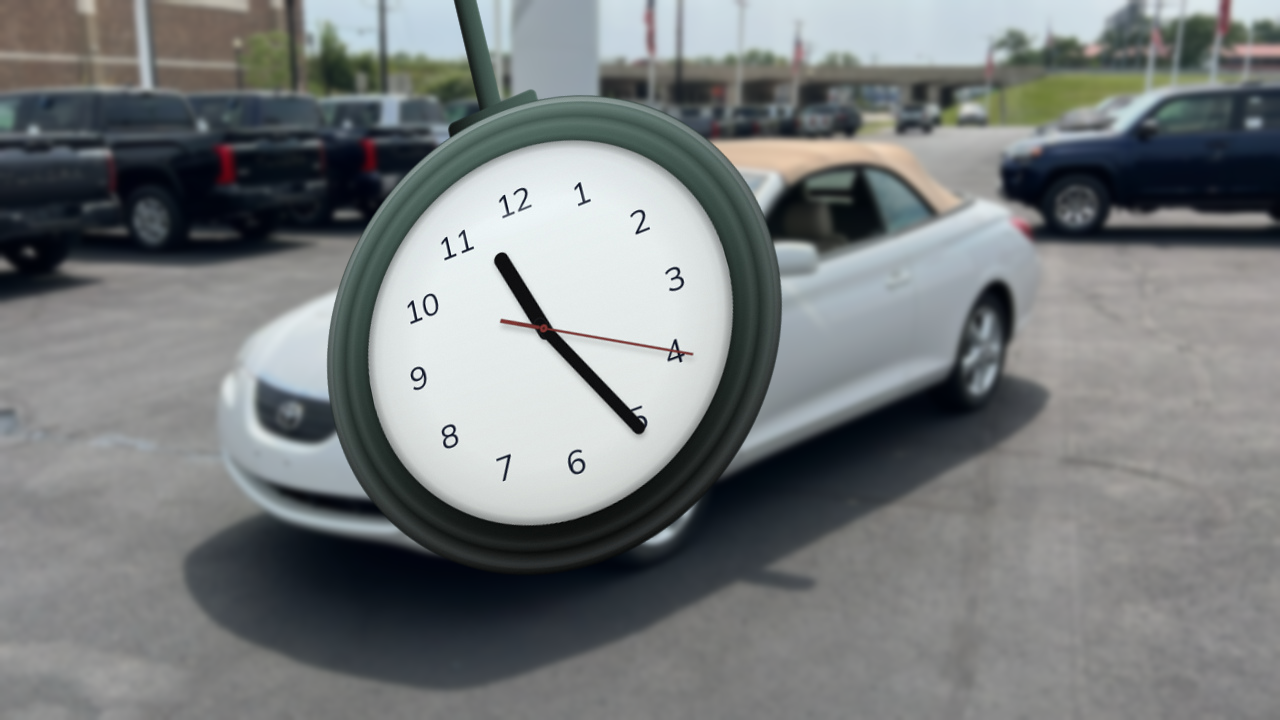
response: 11h25m20s
